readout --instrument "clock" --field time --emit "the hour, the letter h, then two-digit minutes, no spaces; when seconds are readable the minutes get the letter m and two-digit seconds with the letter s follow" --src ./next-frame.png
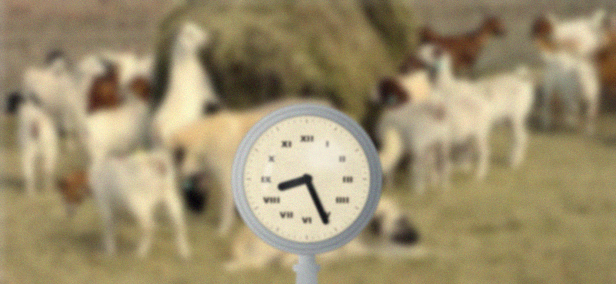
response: 8h26
